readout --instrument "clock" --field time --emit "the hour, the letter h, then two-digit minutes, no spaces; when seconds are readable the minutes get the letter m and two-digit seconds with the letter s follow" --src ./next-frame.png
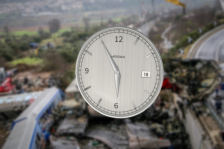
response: 5h55
